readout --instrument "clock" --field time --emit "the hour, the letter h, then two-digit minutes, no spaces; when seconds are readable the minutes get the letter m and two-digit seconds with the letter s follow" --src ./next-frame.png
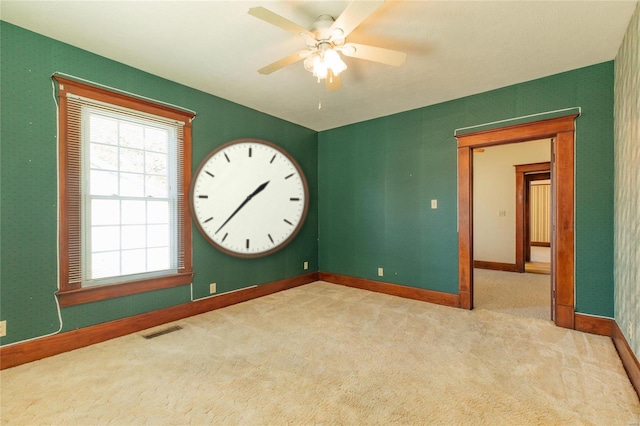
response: 1h37
